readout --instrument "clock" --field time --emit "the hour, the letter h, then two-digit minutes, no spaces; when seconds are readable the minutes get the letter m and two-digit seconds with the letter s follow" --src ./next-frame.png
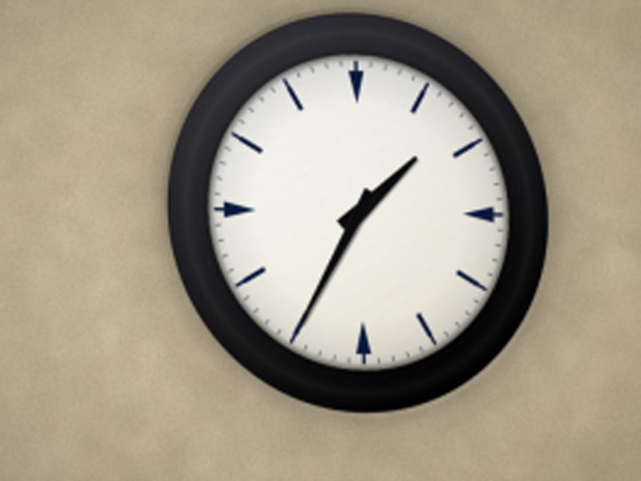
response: 1h35
